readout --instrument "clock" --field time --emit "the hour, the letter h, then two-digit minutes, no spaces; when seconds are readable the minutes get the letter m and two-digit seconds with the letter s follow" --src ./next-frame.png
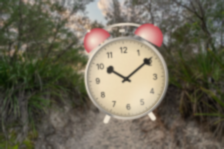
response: 10h09
